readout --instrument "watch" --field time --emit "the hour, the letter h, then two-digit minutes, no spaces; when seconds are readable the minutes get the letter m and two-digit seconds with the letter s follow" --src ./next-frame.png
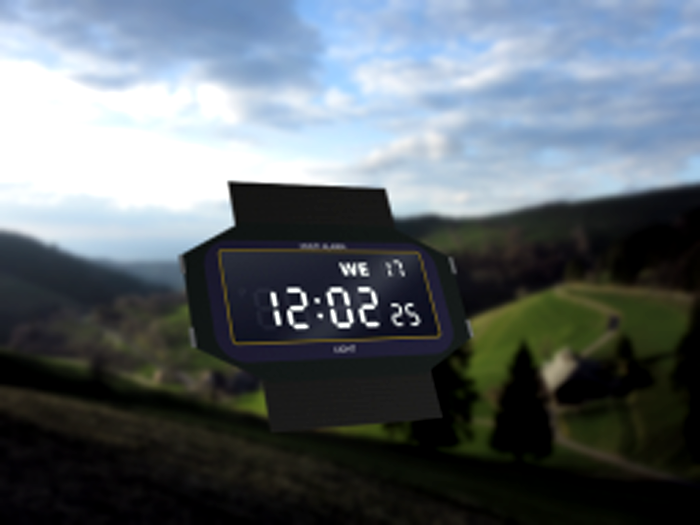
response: 12h02m25s
